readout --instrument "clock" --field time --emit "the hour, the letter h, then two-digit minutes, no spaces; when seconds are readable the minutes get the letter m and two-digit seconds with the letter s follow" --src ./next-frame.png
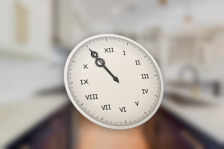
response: 10h55
